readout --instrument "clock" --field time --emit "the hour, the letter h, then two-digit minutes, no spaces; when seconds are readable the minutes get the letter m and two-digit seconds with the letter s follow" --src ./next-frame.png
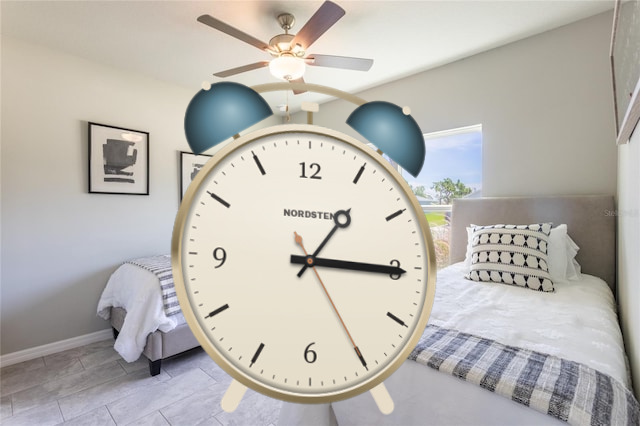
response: 1h15m25s
